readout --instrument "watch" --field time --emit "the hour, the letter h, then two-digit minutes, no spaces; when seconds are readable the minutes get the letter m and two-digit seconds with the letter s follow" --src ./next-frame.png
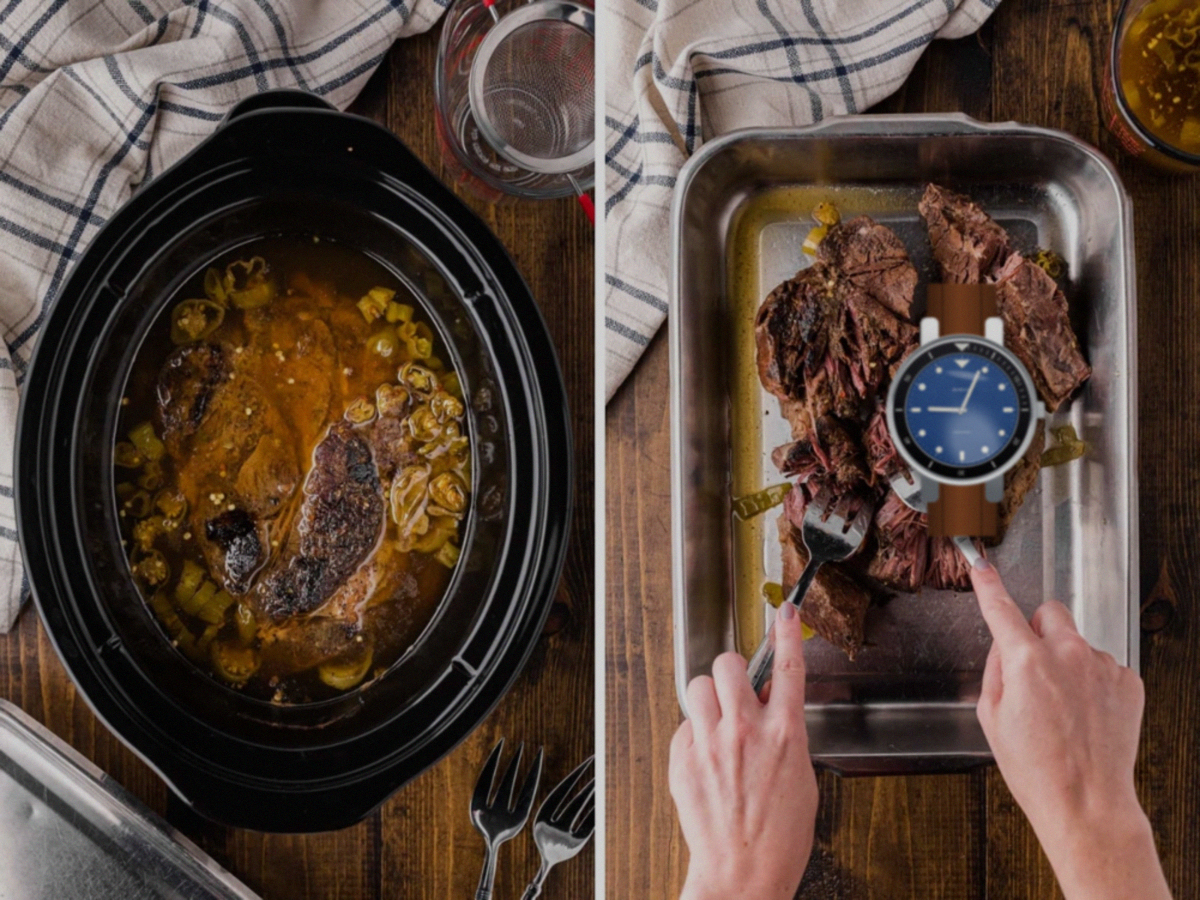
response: 9h04
